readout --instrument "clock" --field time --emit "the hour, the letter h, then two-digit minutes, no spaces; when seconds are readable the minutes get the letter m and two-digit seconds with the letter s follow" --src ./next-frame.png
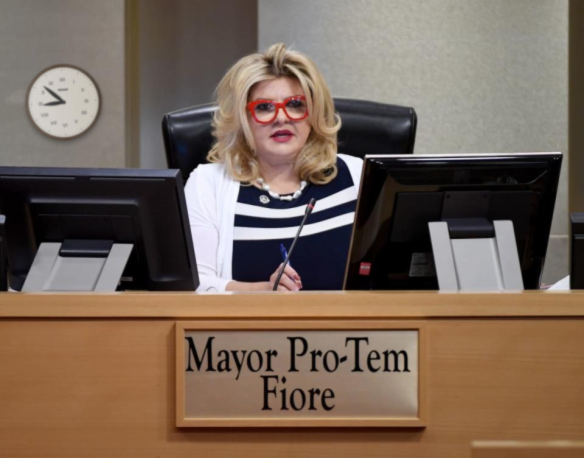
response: 8h52
